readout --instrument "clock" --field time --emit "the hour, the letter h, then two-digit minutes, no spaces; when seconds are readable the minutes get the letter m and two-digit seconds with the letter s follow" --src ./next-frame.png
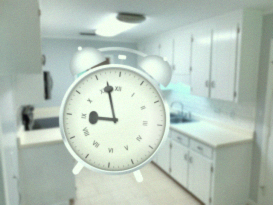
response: 8h57
